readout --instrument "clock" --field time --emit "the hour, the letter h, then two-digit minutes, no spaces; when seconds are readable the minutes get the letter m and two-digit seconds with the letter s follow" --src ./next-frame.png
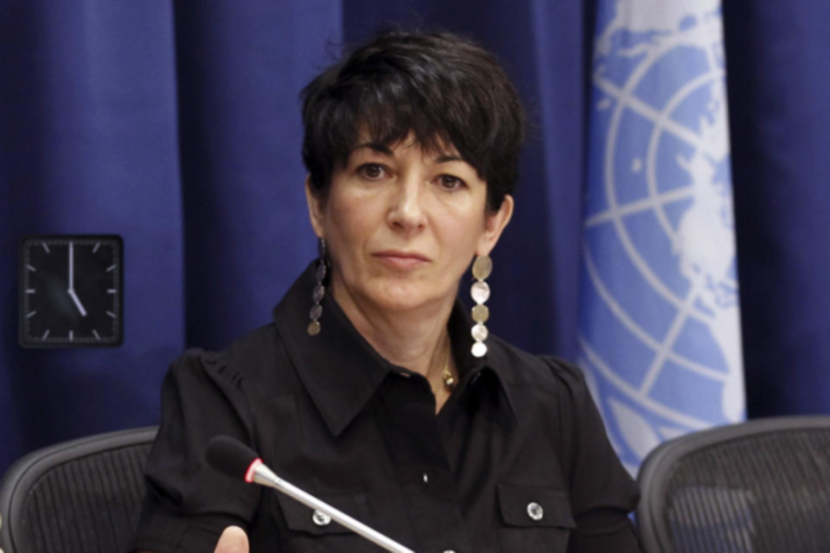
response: 5h00
